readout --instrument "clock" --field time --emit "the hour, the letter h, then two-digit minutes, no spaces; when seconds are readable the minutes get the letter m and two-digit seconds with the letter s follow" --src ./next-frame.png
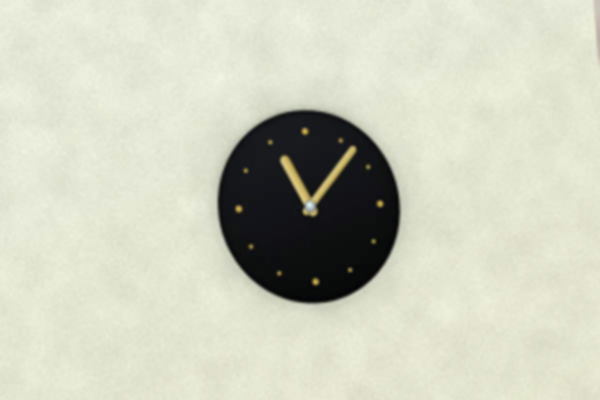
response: 11h07
